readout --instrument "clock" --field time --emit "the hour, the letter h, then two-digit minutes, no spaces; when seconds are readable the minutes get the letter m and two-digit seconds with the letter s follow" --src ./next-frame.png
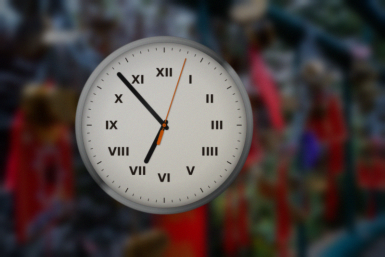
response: 6h53m03s
